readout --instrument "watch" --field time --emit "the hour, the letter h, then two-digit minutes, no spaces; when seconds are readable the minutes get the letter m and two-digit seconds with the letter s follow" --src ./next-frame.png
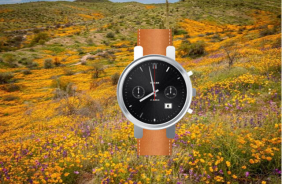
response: 7h58
